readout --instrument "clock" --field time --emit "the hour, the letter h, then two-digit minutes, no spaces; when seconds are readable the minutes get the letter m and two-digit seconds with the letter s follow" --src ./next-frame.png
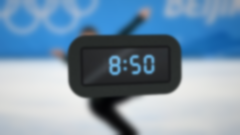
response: 8h50
